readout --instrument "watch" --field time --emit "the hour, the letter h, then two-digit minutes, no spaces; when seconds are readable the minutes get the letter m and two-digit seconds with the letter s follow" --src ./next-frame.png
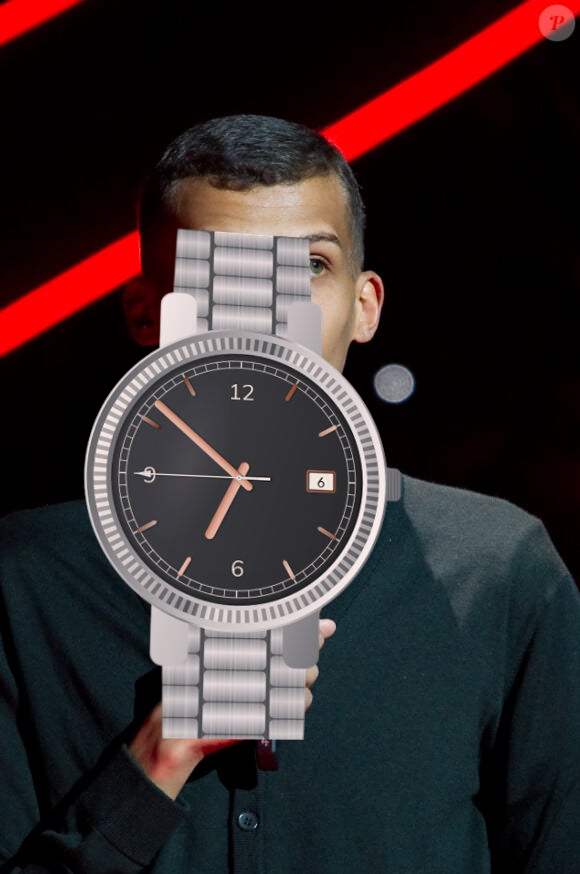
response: 6h51m45s
